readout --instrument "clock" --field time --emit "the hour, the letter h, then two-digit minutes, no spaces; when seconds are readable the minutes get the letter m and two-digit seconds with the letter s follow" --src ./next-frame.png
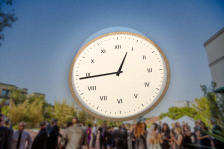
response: 12h44
